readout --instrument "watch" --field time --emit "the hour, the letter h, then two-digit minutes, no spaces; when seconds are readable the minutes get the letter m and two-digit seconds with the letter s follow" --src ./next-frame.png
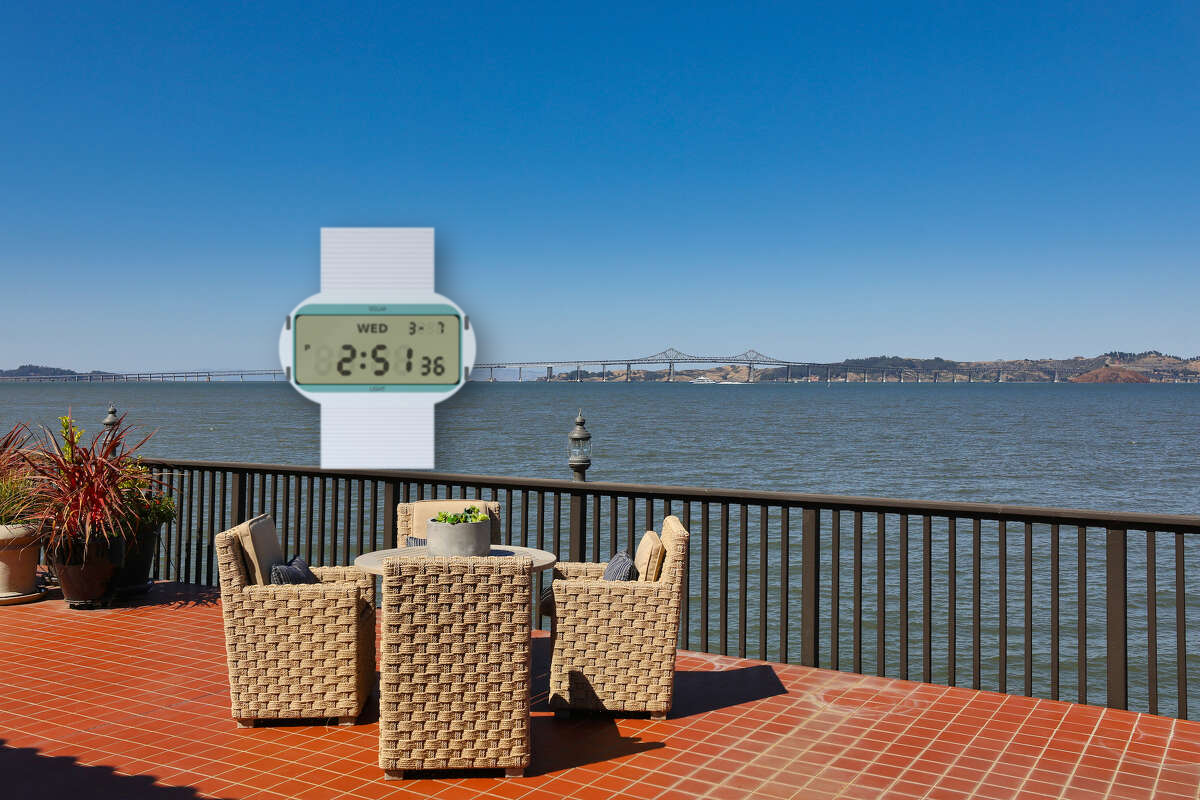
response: 2h51m36s
